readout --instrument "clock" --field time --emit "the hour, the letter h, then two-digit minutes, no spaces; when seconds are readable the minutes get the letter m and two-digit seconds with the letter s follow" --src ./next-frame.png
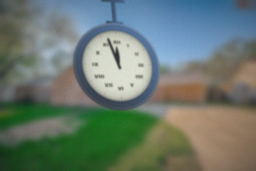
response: 11h57
